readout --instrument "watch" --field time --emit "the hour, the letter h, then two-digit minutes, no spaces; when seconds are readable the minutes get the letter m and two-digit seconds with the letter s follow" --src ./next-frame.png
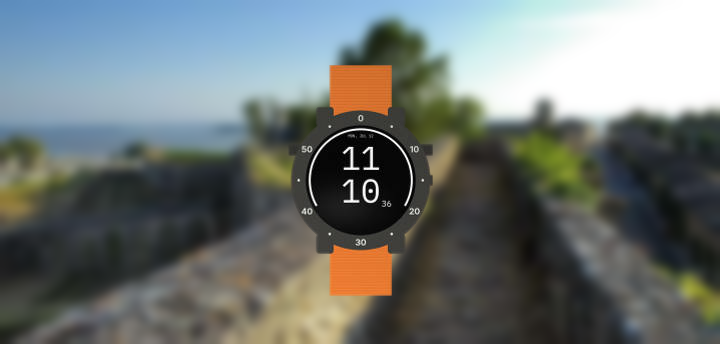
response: 11h10m36s
